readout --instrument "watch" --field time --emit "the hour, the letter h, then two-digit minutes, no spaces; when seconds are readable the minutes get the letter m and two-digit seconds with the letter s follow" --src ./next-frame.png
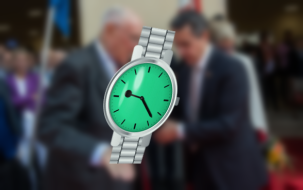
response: 9h23
